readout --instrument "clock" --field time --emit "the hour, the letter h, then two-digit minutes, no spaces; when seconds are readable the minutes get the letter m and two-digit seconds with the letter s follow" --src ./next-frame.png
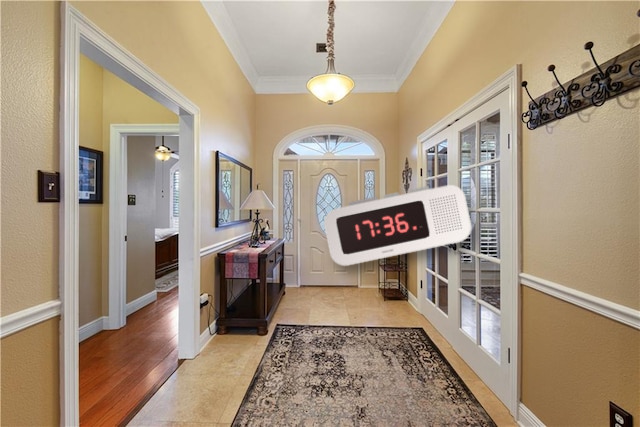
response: 17h36
